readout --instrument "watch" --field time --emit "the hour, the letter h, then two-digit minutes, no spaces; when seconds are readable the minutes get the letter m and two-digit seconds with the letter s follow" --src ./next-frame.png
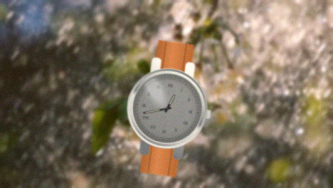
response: 12h42
